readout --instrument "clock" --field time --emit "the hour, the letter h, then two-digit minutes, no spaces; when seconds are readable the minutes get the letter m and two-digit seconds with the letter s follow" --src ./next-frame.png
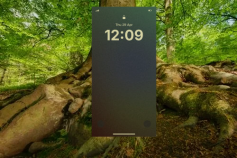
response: 12h09
